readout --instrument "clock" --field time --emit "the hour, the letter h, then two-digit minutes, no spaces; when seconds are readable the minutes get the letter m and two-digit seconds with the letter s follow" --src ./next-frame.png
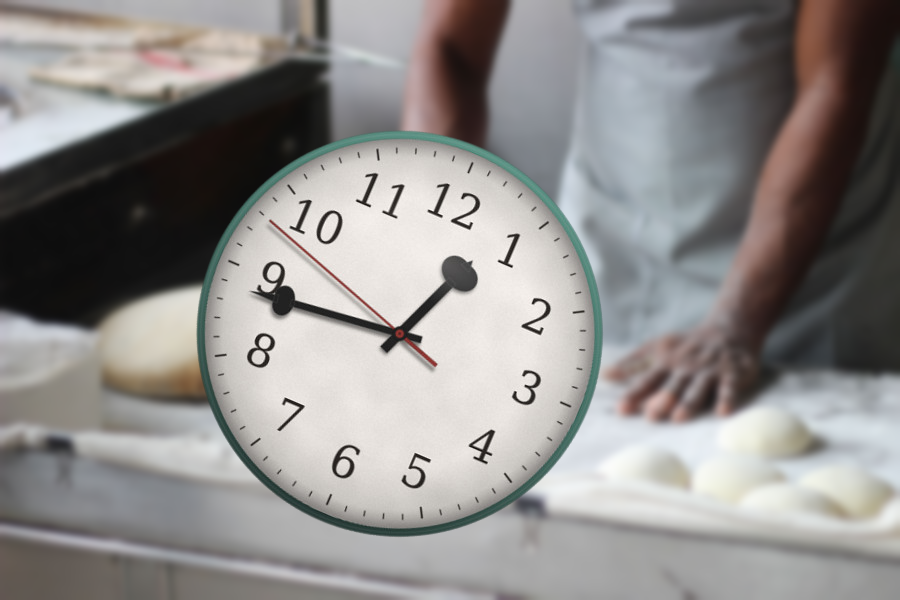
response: 12h43m48s
